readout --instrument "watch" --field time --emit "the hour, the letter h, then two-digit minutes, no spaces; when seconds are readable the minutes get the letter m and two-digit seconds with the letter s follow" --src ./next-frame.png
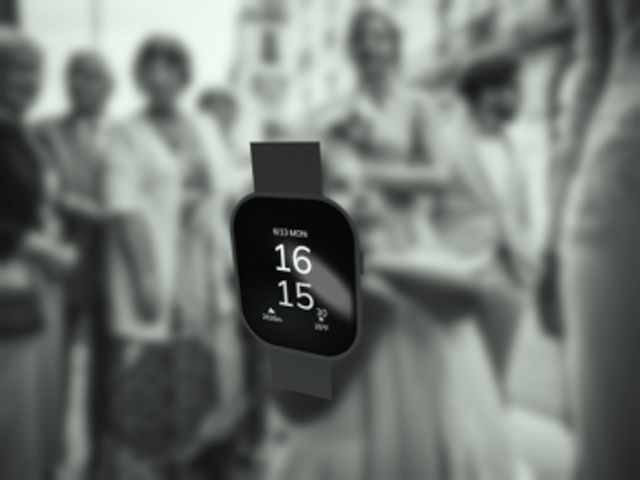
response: 16h15
